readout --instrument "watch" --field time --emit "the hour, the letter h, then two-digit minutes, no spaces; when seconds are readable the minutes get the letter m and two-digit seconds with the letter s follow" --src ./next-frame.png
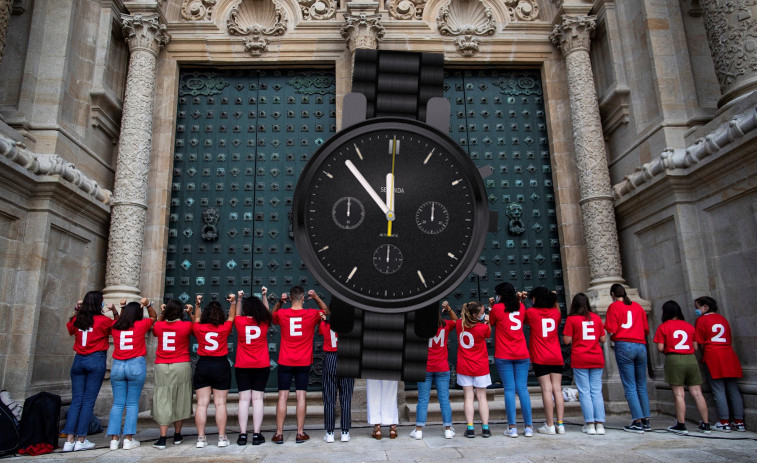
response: 11h53
